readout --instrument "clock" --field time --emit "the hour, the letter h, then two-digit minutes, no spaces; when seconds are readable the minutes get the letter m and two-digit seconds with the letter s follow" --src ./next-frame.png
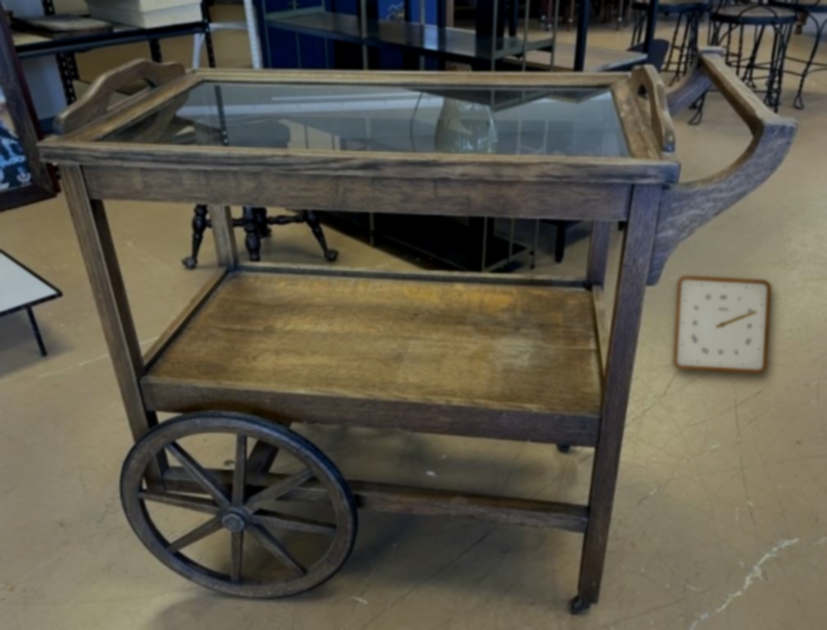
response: 2h11
